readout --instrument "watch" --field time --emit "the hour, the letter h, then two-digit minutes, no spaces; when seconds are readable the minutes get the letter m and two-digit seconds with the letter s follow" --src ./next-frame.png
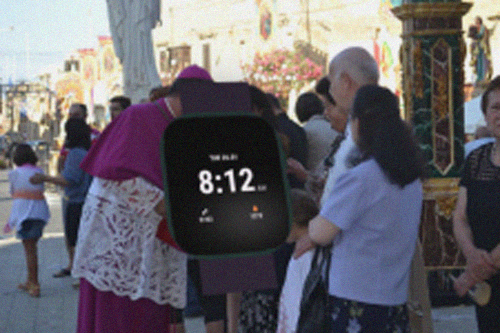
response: 8h12
